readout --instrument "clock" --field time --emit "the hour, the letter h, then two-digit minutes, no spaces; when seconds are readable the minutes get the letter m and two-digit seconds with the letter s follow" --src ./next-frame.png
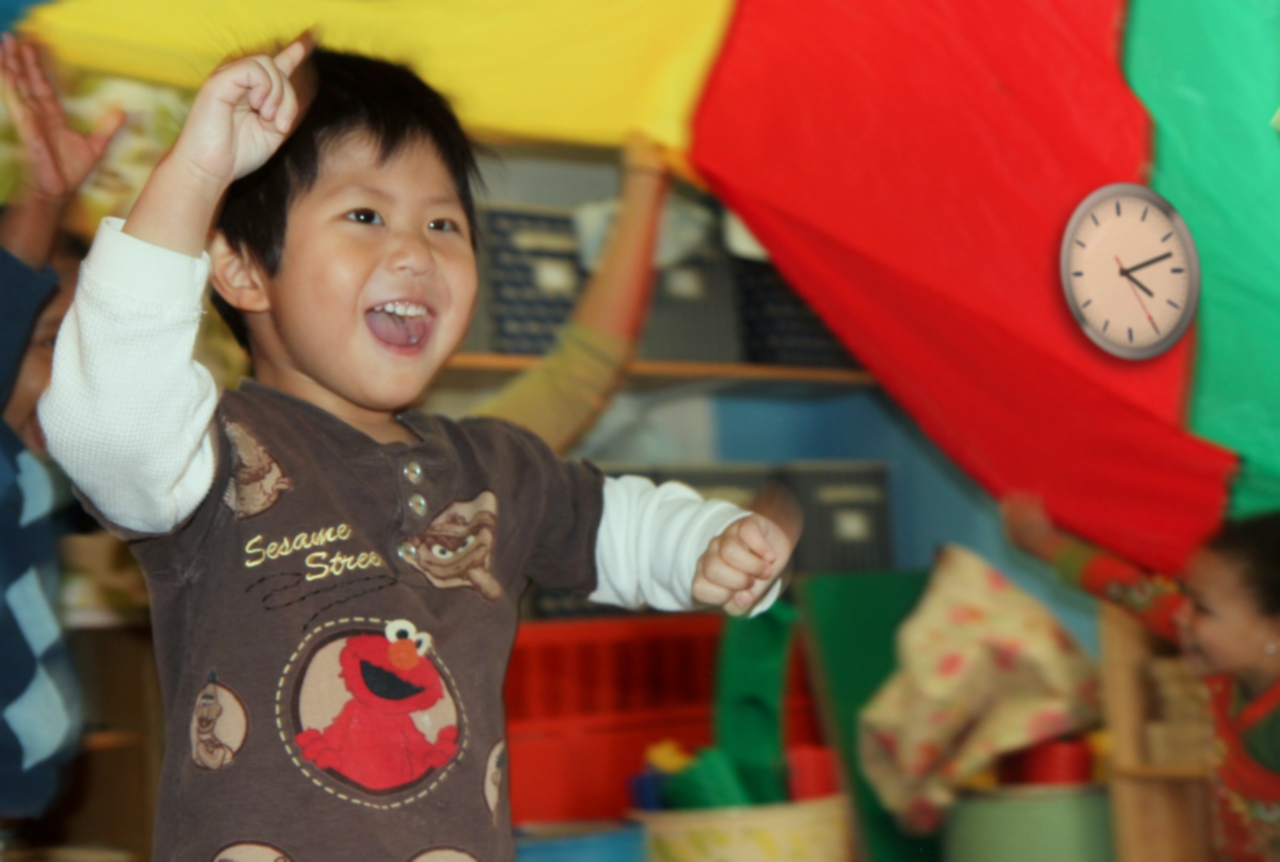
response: 4h12m25s
